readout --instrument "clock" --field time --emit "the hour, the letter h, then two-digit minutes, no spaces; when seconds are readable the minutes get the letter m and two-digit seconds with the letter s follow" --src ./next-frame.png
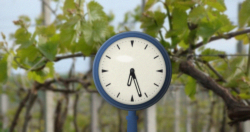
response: 6h27
